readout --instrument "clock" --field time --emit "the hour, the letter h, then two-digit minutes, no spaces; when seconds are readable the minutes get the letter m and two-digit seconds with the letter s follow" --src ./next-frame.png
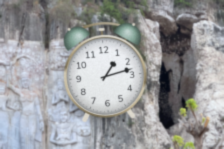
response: 1h13
